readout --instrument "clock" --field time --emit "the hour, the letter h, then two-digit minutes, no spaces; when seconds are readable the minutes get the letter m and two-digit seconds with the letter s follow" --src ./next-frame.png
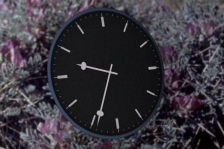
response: 9h34
